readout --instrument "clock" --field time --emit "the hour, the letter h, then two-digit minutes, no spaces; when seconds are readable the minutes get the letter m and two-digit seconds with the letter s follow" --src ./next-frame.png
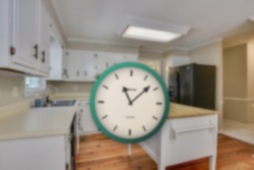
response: 11h08
